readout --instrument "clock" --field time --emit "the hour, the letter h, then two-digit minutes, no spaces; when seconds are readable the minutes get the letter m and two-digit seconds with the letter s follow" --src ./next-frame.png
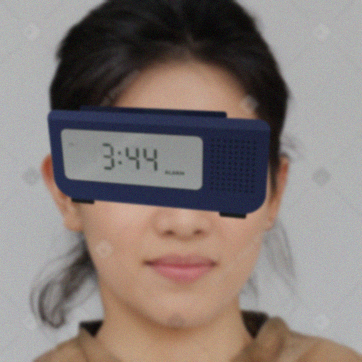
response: 3h44
